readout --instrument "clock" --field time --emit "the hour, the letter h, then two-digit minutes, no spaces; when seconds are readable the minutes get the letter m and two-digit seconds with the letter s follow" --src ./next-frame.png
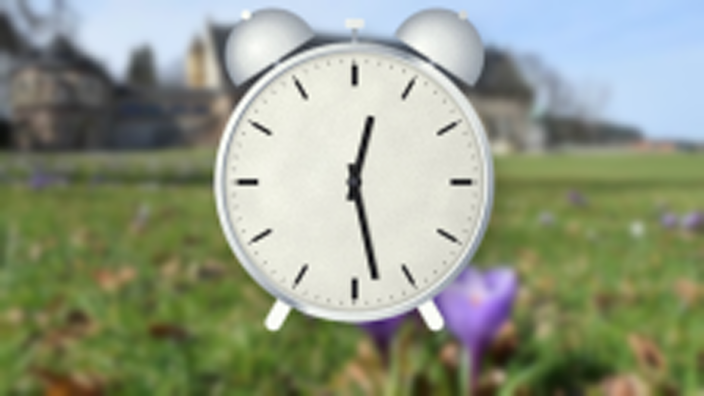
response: 12h28
